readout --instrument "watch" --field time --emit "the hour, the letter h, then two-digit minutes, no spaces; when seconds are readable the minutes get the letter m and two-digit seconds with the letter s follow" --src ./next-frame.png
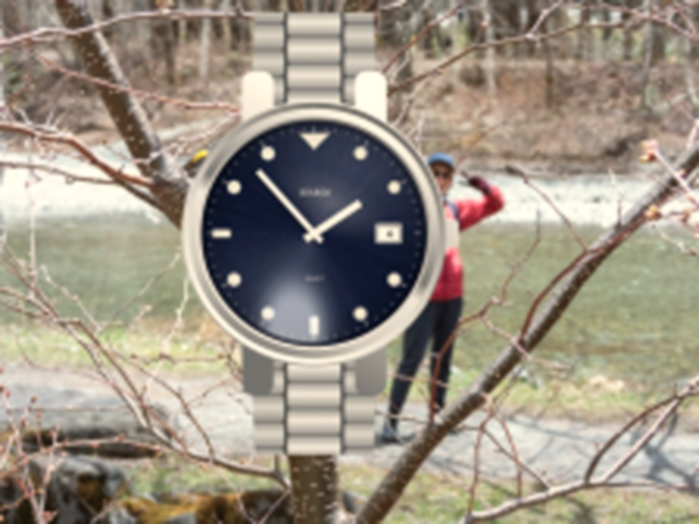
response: 1h53
